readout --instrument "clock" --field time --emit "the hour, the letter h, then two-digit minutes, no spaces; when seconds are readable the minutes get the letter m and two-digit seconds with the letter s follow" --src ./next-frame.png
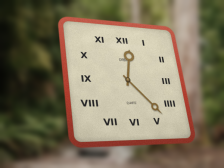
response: 12h23
